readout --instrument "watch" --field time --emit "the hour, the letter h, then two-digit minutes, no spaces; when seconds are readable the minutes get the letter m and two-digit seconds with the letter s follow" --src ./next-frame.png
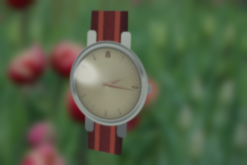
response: 2h16
